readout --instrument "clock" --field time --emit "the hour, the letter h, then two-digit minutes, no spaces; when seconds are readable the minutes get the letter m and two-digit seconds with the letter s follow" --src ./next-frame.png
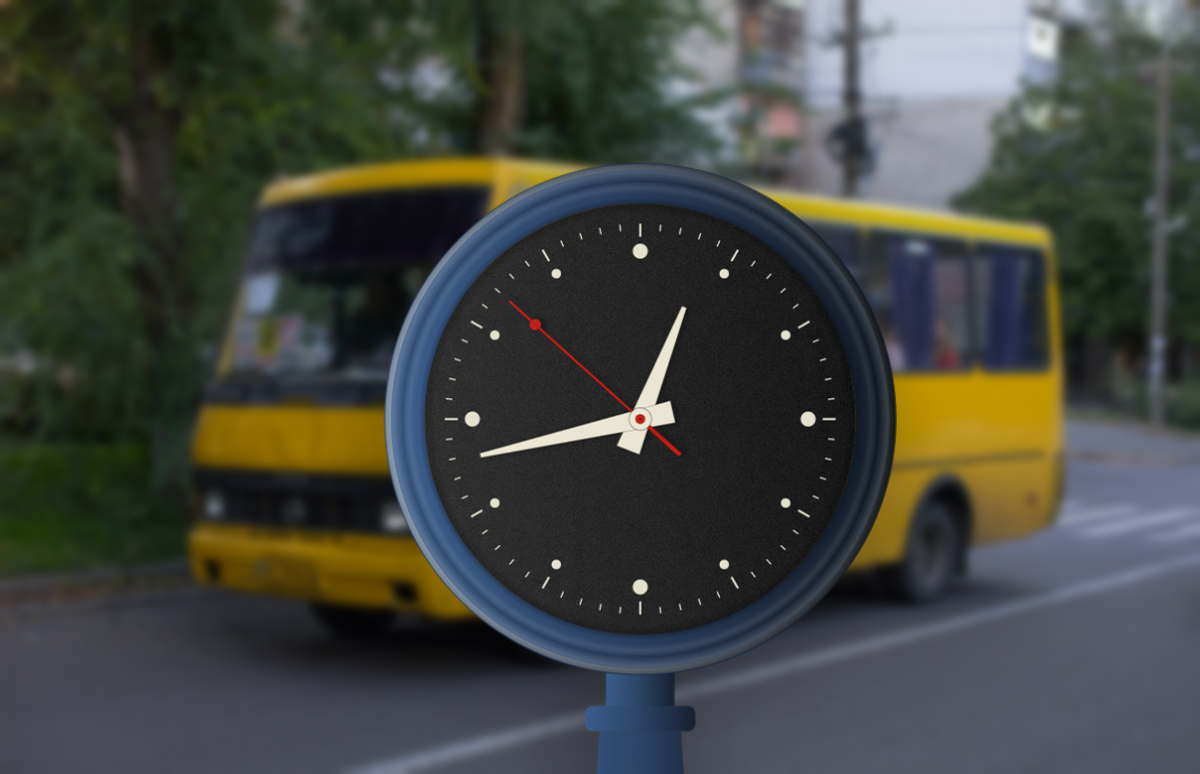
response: 12h42m52s
